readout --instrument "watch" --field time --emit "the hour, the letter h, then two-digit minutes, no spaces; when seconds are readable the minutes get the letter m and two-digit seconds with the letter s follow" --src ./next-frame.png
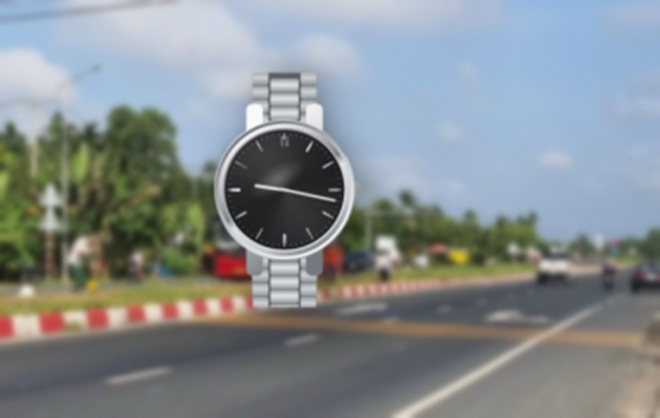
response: 9h17
